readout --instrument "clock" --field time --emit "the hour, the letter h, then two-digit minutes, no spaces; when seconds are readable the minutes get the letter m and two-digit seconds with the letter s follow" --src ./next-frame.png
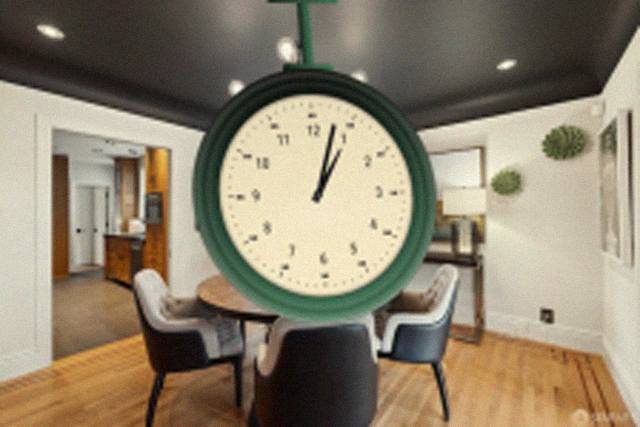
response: 1h03
